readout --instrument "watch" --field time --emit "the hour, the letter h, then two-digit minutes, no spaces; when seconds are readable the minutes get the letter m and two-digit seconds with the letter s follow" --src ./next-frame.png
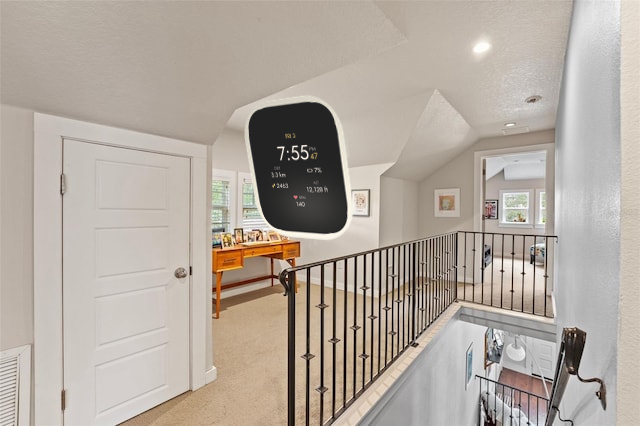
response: 7h55
